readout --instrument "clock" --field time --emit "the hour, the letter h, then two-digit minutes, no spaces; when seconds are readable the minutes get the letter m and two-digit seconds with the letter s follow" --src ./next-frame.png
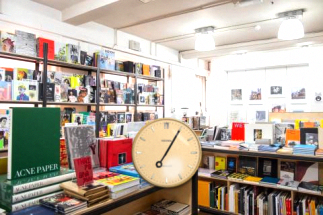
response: 7h05
